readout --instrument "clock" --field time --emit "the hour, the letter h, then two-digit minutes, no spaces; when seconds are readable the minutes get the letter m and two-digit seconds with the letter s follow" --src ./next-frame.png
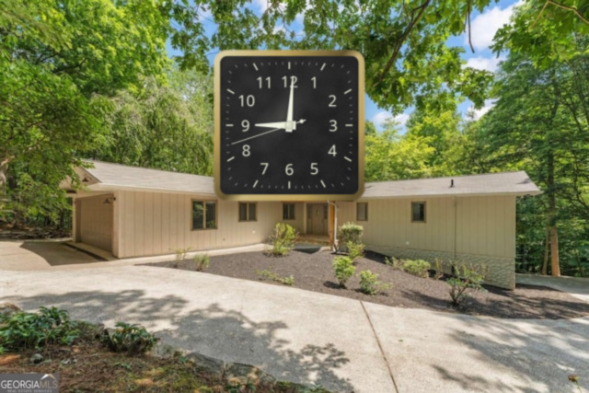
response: 9h00m42s
